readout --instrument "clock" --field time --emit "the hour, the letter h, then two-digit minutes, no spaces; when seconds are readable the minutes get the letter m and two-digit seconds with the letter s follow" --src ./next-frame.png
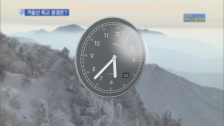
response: 5h37
